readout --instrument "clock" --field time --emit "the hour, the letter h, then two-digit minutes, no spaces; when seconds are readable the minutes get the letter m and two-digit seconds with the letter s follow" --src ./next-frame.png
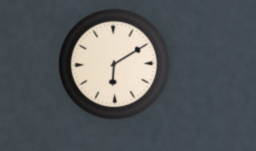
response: 6h10
